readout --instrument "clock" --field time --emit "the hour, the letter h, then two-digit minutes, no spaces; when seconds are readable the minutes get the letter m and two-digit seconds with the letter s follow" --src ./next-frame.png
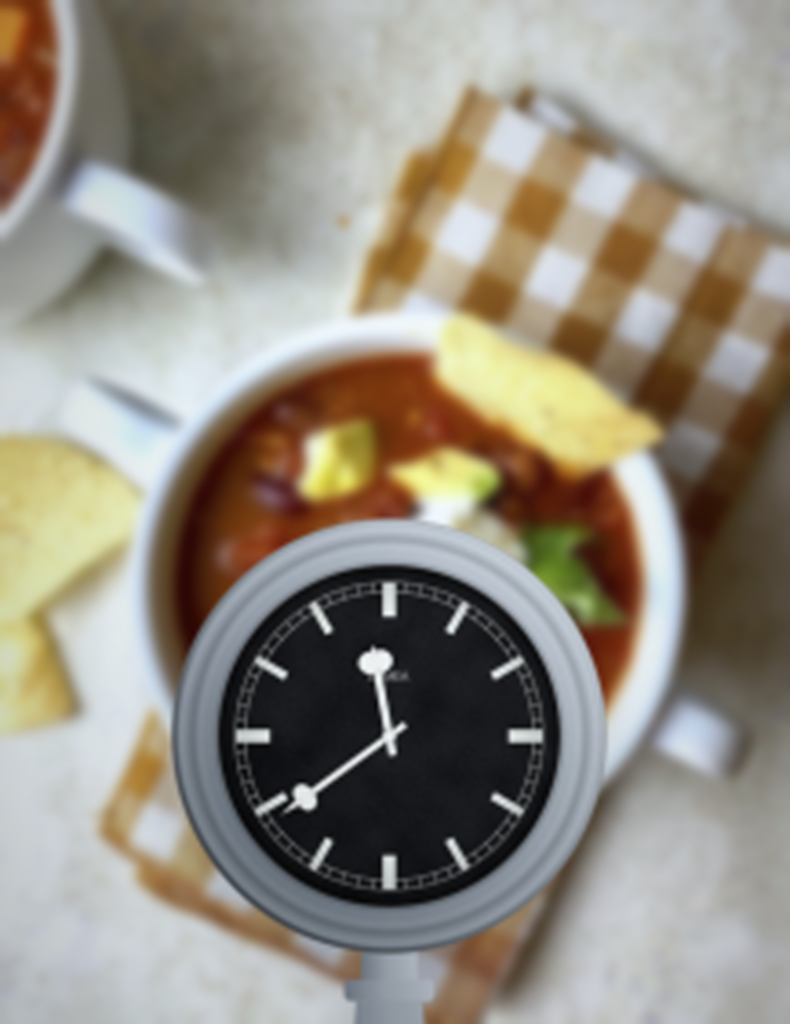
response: 11h39
